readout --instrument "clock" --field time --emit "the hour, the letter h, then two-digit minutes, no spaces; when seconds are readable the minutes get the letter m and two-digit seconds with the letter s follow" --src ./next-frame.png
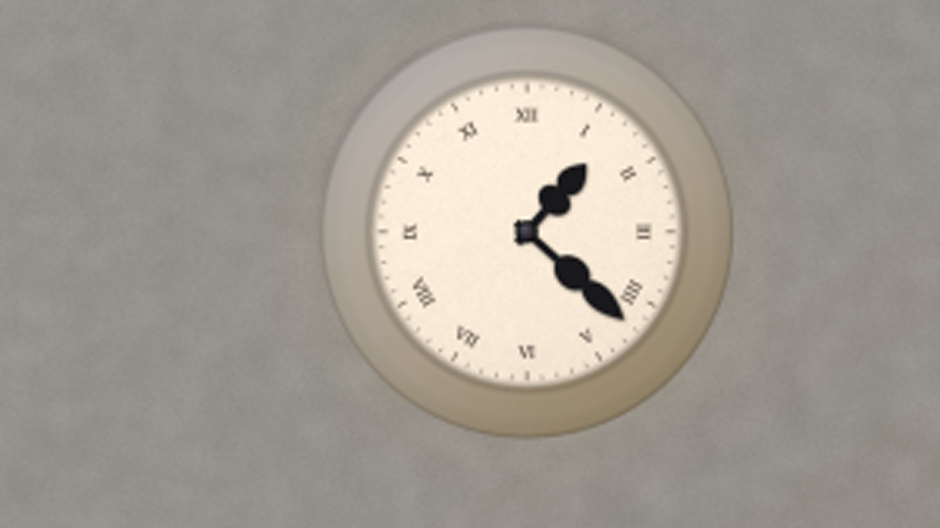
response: 1h22
